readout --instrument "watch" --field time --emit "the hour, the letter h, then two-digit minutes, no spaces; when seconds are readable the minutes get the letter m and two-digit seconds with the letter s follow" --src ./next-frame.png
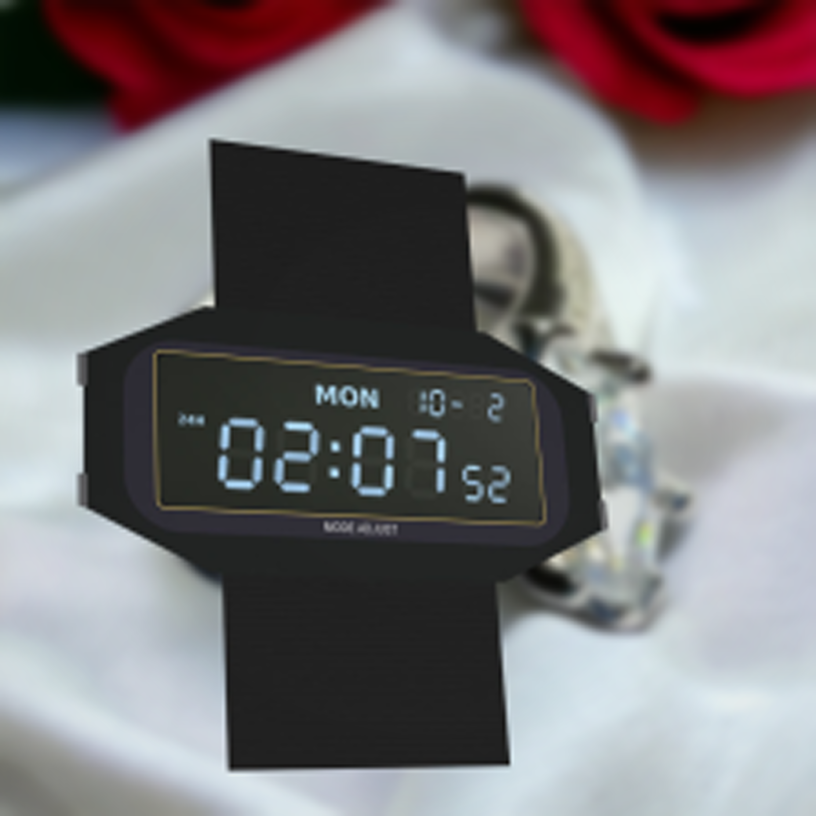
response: 2h07m52s
